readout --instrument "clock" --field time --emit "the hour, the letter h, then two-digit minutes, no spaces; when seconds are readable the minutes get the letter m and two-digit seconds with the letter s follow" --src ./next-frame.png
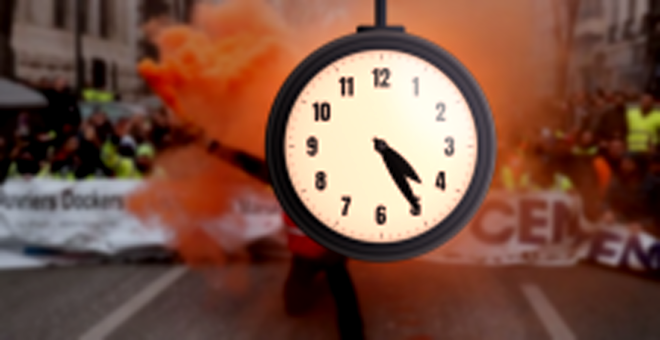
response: 4h25
